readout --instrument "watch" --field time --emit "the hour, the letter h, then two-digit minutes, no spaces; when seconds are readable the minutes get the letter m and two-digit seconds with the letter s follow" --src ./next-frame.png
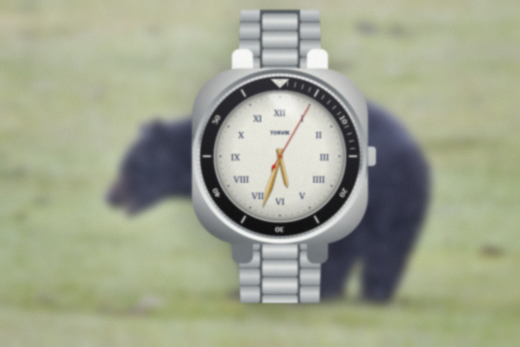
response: 5h33m05s
